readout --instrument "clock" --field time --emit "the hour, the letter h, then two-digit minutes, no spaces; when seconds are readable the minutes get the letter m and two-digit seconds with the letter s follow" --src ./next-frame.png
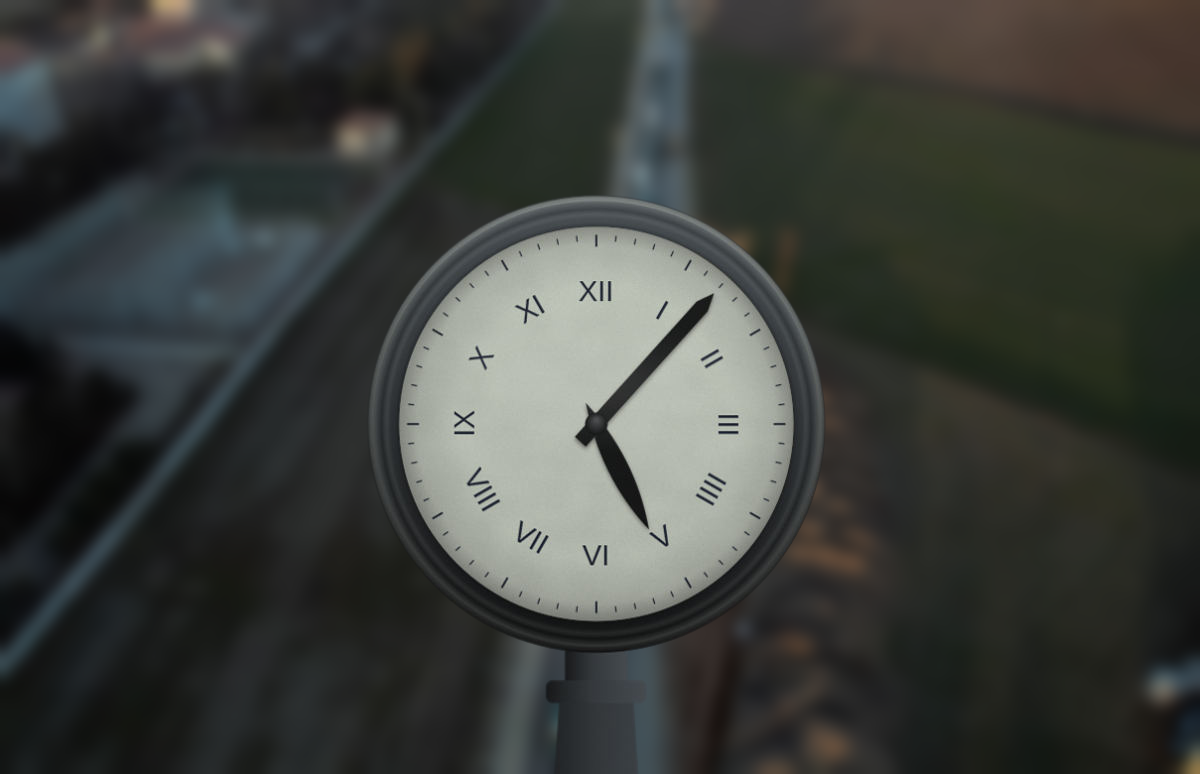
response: 5h07
